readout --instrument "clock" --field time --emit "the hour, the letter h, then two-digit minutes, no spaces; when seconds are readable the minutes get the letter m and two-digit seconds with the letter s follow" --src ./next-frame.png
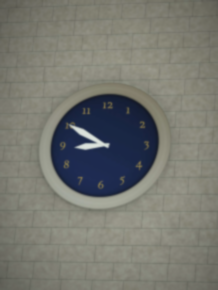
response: 8h50
